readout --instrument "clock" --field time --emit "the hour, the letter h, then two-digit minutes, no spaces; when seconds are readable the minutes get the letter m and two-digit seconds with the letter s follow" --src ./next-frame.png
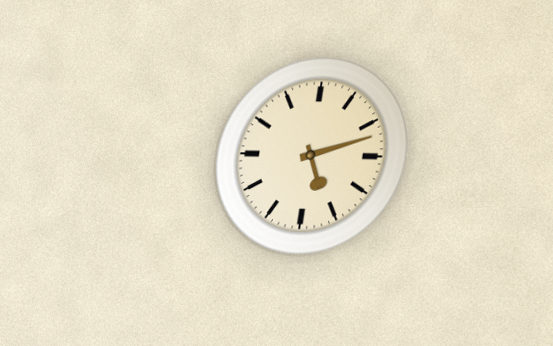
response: 5h12
